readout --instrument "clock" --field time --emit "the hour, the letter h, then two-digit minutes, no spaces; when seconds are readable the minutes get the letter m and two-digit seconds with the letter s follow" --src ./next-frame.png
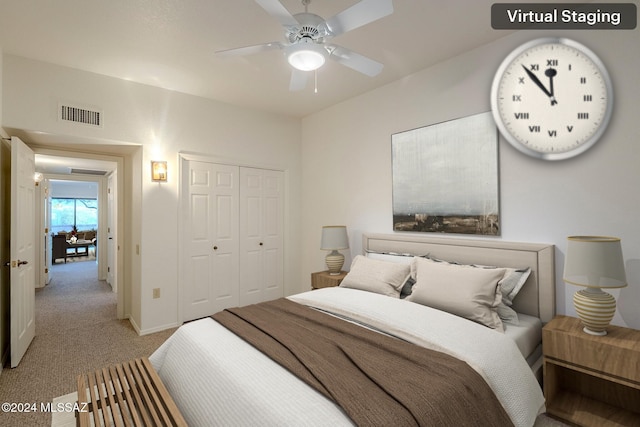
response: 11h53
